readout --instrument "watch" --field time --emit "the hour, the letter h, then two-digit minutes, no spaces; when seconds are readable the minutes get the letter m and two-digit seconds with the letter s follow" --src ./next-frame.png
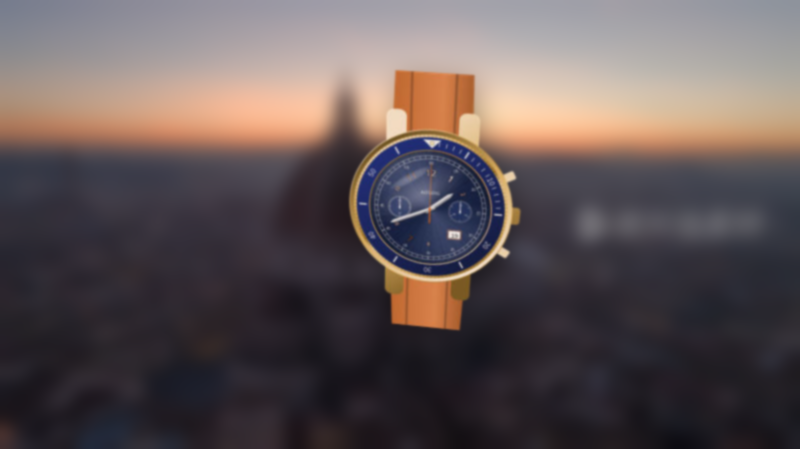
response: 1h41
